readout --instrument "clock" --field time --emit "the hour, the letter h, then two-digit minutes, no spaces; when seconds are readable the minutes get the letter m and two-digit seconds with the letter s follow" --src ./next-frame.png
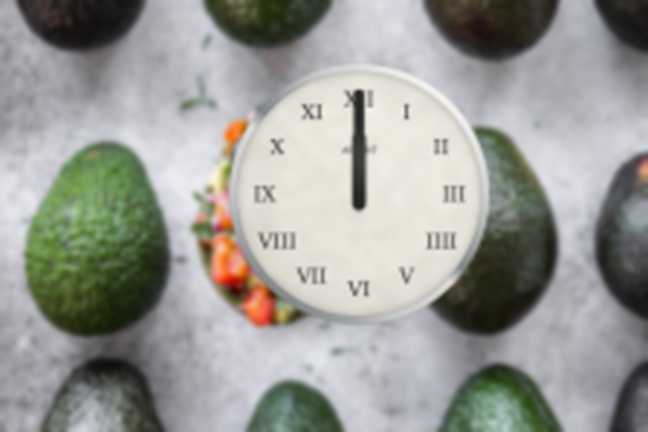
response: 12h00
